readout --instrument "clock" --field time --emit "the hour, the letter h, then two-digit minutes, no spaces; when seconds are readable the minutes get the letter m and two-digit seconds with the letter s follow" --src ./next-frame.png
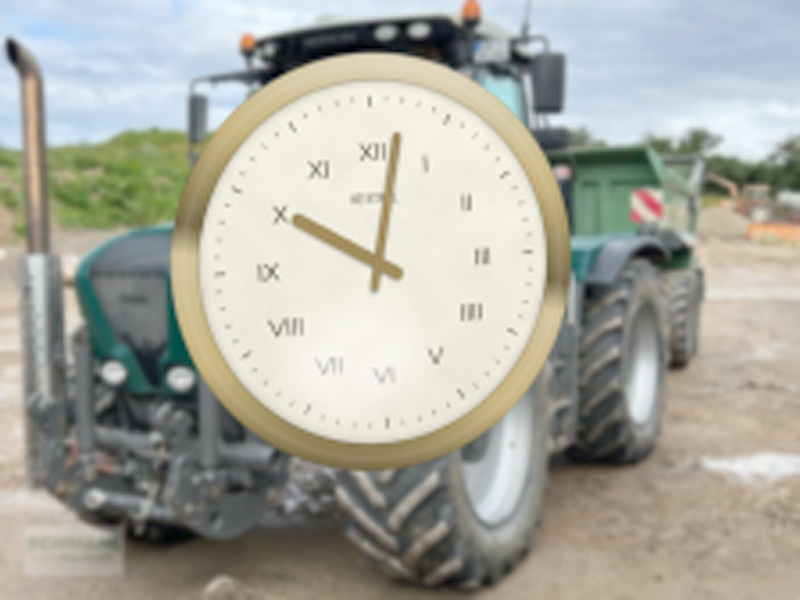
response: 10h02
